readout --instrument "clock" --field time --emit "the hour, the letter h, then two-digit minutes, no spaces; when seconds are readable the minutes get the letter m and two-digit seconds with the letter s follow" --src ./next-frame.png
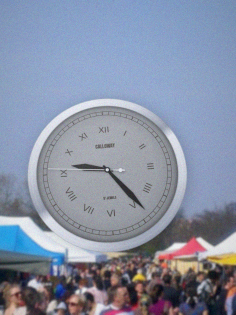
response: 9h23m46s
